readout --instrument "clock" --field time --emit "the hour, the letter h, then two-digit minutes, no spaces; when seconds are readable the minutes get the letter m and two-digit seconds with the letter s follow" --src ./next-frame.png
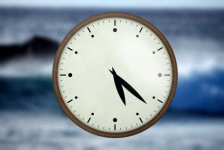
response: 5h22
